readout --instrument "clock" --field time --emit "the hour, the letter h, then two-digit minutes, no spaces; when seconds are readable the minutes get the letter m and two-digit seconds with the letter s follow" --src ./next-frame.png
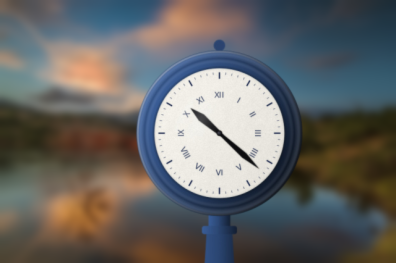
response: 10h22
